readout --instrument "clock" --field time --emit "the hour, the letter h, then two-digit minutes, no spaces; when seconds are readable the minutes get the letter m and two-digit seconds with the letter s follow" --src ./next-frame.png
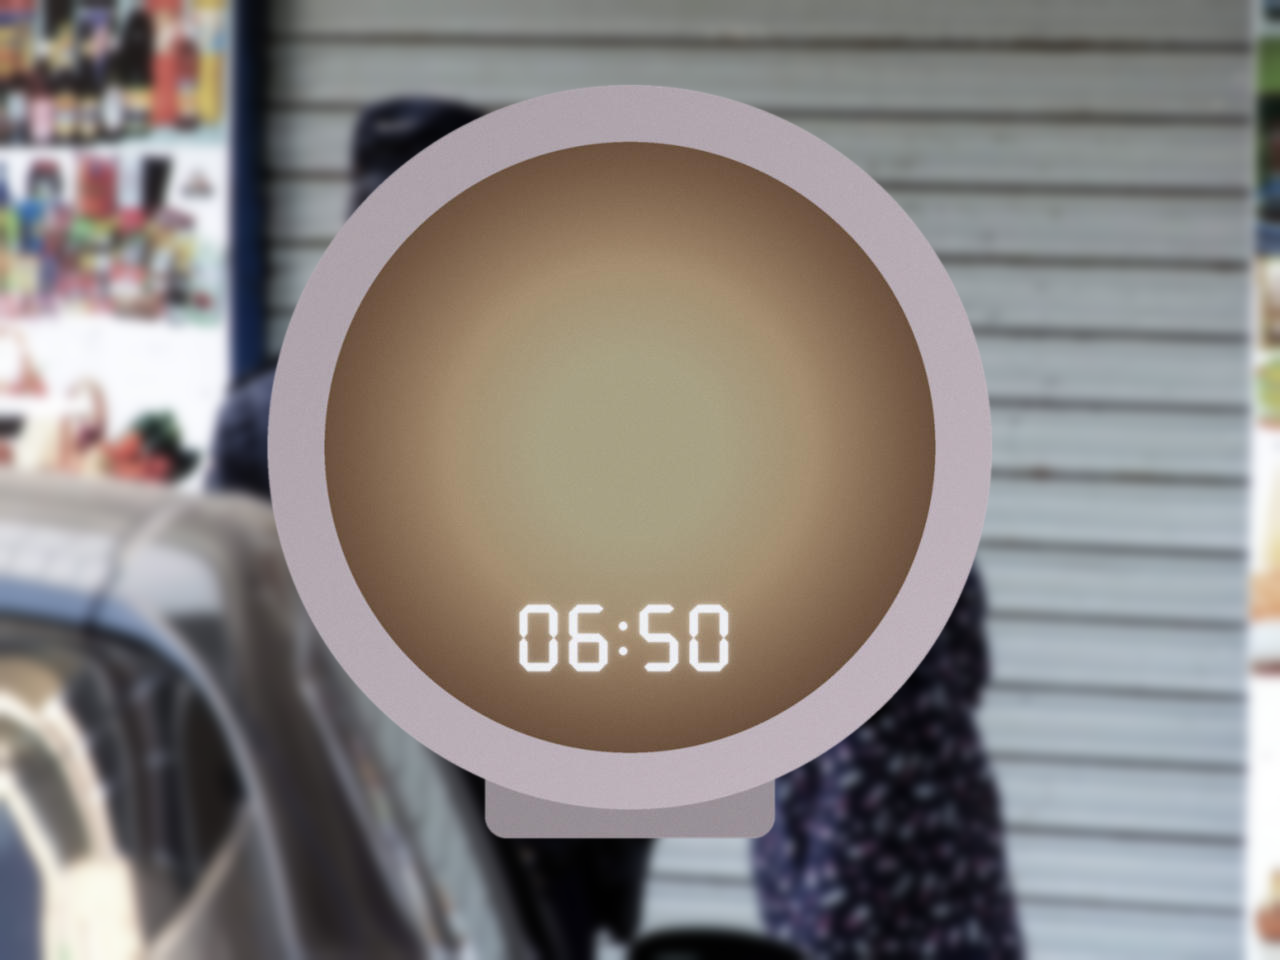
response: 6h50
